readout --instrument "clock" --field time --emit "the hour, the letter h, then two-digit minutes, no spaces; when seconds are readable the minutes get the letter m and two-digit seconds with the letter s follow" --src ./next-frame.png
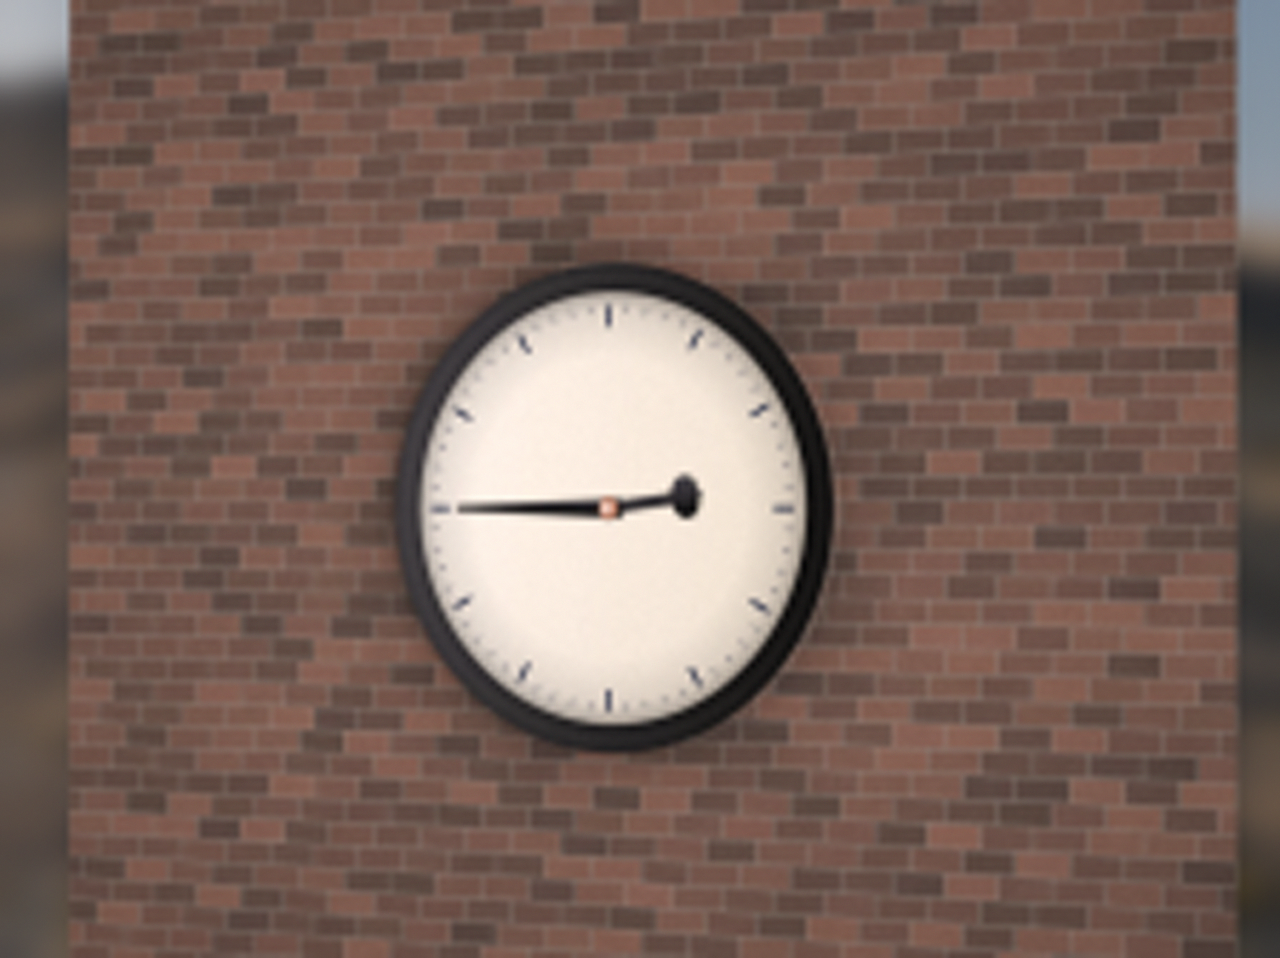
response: 2h45
